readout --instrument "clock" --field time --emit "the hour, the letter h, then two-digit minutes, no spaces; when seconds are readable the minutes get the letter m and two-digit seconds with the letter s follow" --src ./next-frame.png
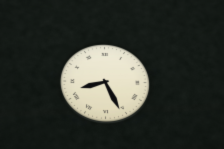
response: 8h26
